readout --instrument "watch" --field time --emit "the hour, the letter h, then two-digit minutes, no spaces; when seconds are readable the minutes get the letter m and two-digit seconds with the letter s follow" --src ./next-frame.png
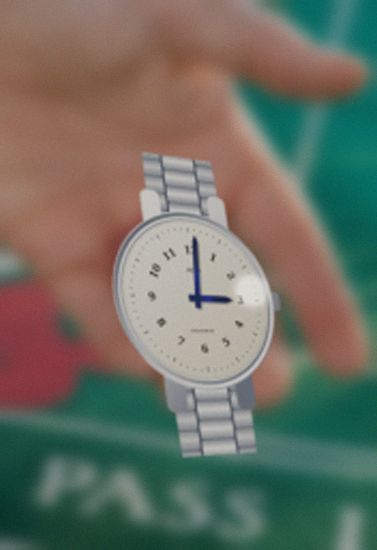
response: 3h01
